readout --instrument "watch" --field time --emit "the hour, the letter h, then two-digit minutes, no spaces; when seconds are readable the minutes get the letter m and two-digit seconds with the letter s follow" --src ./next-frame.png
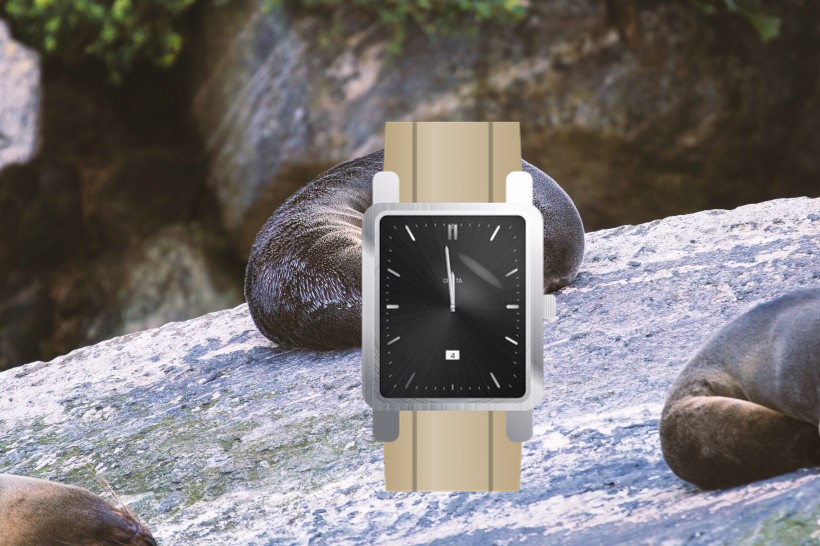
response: 11h59
